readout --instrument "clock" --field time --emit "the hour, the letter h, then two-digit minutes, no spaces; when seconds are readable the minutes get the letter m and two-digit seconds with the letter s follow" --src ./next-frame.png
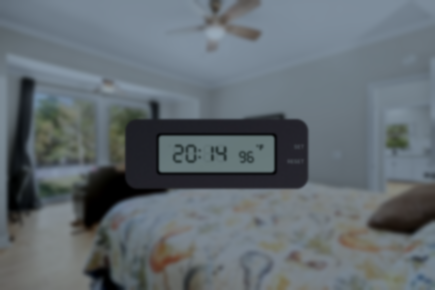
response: 20h14
